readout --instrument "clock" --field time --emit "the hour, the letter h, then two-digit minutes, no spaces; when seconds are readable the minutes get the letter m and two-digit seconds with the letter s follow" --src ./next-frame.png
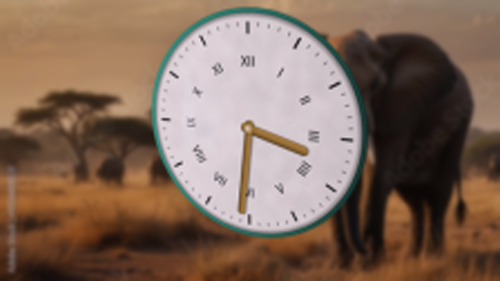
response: 3h31
